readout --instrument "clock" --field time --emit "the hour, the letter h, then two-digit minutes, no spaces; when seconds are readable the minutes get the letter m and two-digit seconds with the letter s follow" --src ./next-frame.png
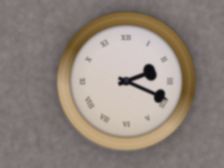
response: 2h19
